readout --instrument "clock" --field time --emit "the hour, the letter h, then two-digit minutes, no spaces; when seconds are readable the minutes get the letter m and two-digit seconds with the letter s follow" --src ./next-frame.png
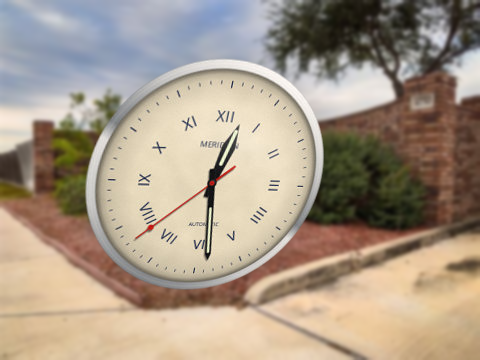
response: 12h28m38s
